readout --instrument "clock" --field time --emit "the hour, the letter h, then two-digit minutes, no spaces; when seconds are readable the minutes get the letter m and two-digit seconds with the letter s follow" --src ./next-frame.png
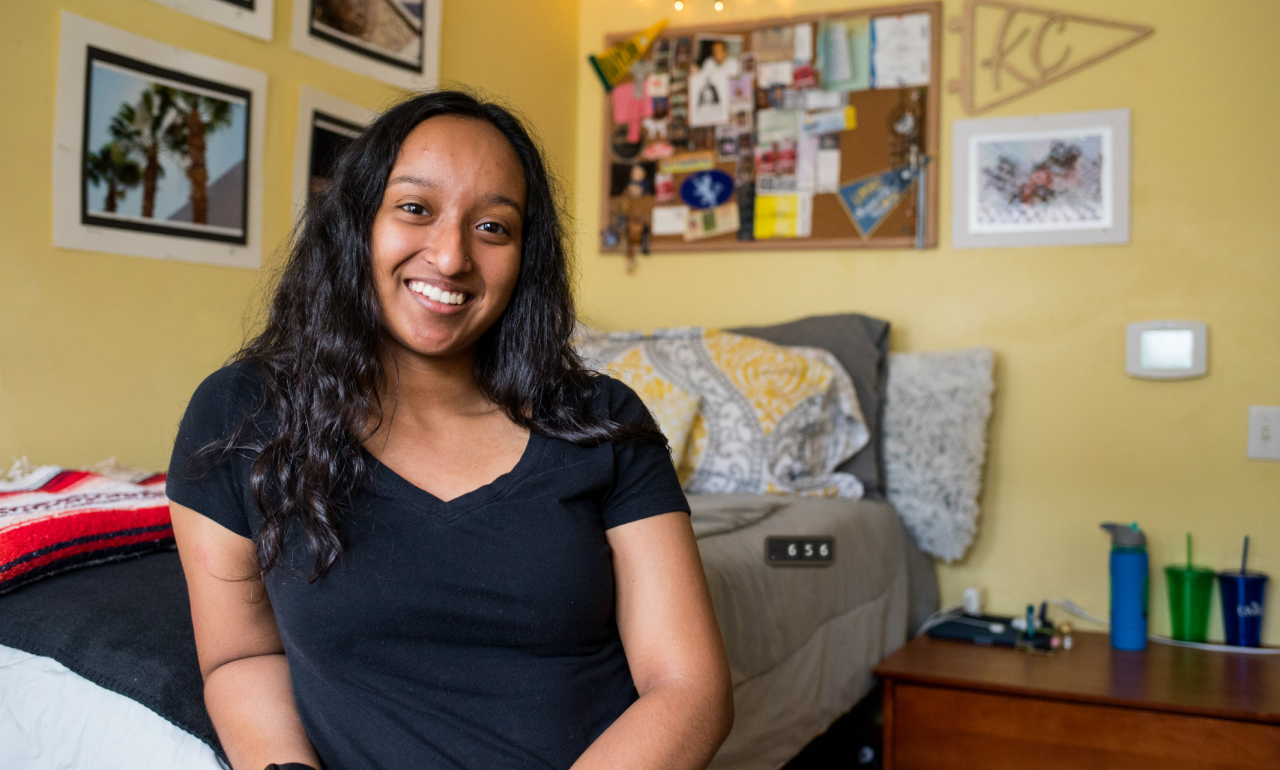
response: 6h56
